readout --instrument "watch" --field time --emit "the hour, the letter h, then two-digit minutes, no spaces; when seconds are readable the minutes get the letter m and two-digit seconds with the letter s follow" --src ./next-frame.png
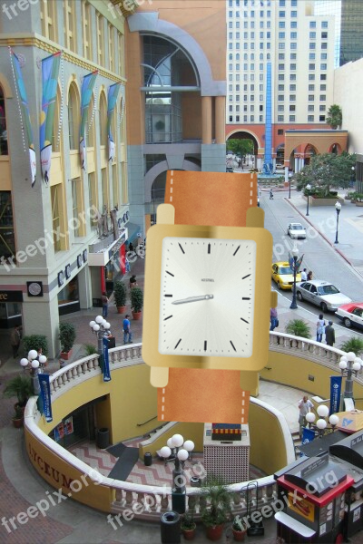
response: 8h43
